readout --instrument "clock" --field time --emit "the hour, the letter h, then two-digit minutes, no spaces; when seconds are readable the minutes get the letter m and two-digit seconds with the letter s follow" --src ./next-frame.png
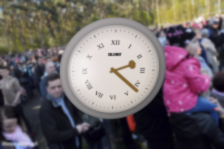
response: 2h22
